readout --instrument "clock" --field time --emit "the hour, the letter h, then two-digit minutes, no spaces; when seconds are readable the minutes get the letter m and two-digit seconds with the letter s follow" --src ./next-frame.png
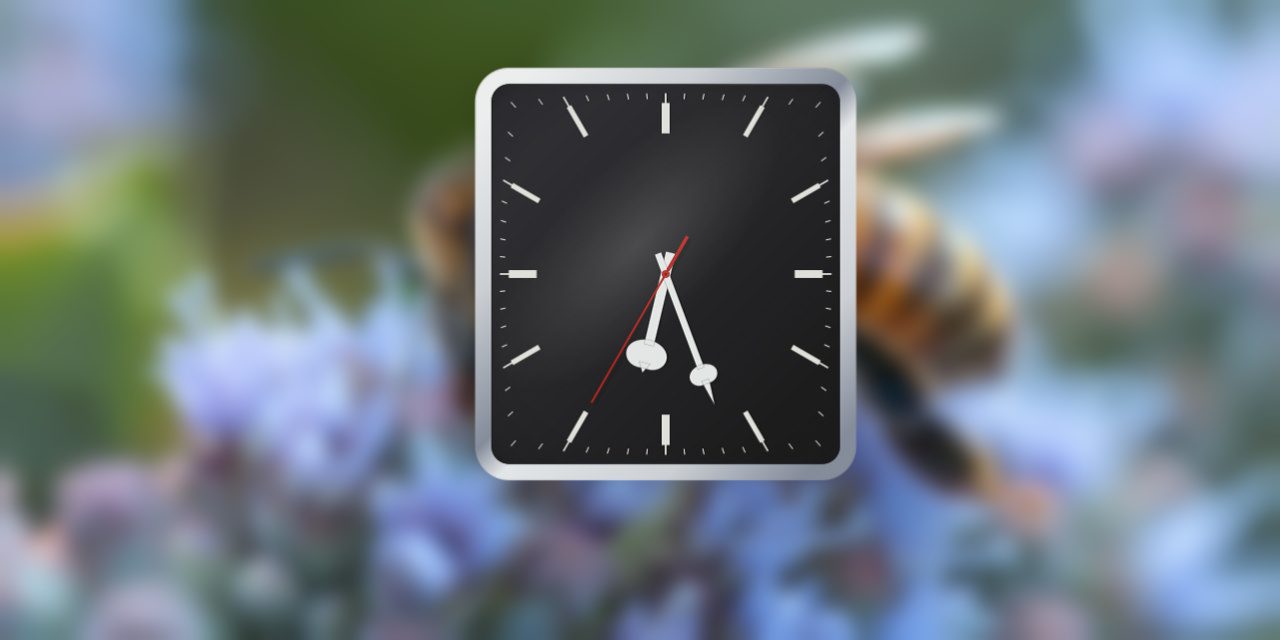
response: 6h26m35s
